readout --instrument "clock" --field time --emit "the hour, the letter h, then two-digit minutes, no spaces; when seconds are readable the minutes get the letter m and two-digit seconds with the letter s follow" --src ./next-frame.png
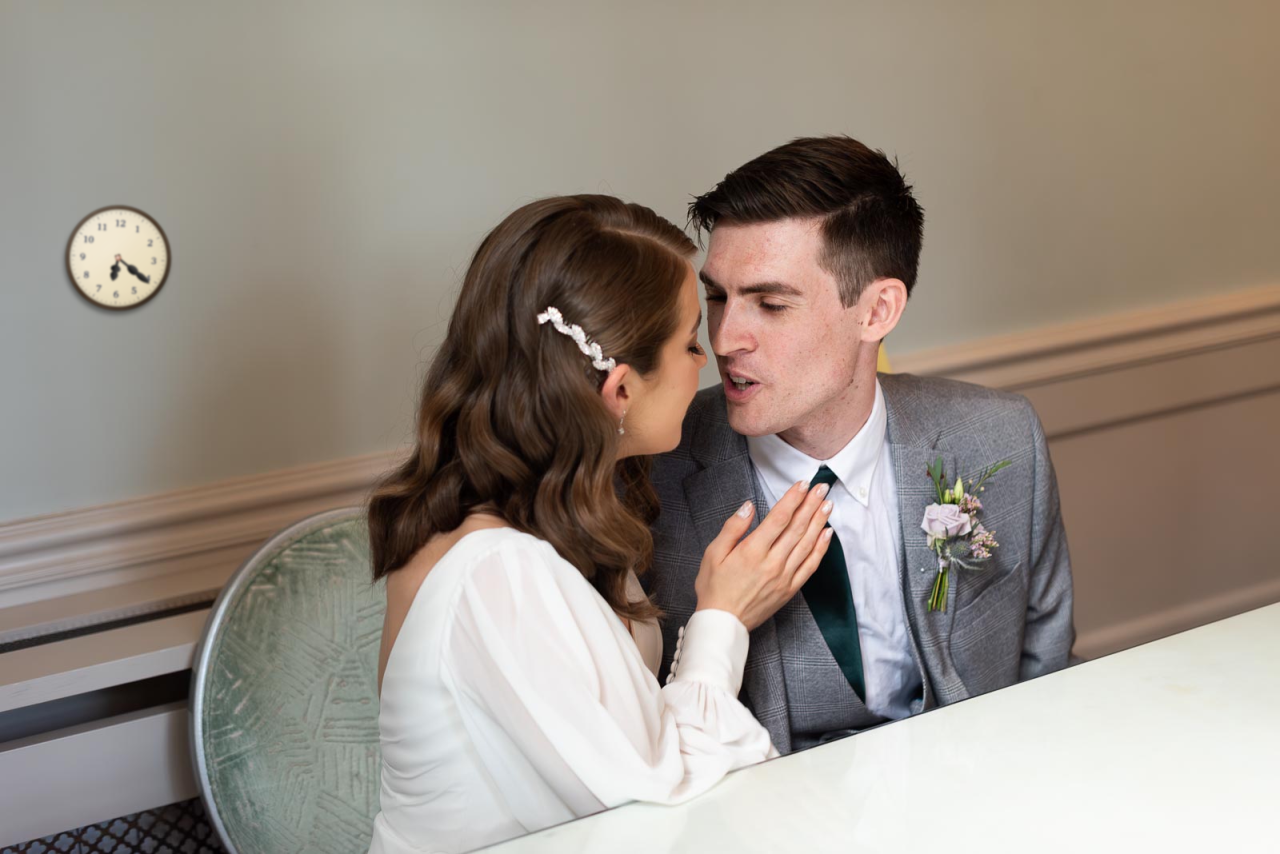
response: 6h21
